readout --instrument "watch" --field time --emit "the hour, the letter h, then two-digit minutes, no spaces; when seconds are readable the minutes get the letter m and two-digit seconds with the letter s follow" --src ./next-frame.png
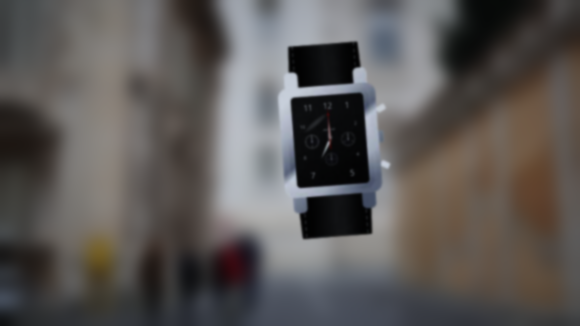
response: 7h00
